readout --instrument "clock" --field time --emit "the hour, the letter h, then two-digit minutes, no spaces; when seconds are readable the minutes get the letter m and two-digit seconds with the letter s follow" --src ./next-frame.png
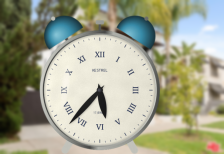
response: 5h37
